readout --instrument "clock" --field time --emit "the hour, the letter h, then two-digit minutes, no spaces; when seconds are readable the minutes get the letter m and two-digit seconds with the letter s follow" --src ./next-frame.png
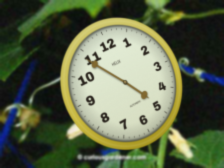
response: 4h54
